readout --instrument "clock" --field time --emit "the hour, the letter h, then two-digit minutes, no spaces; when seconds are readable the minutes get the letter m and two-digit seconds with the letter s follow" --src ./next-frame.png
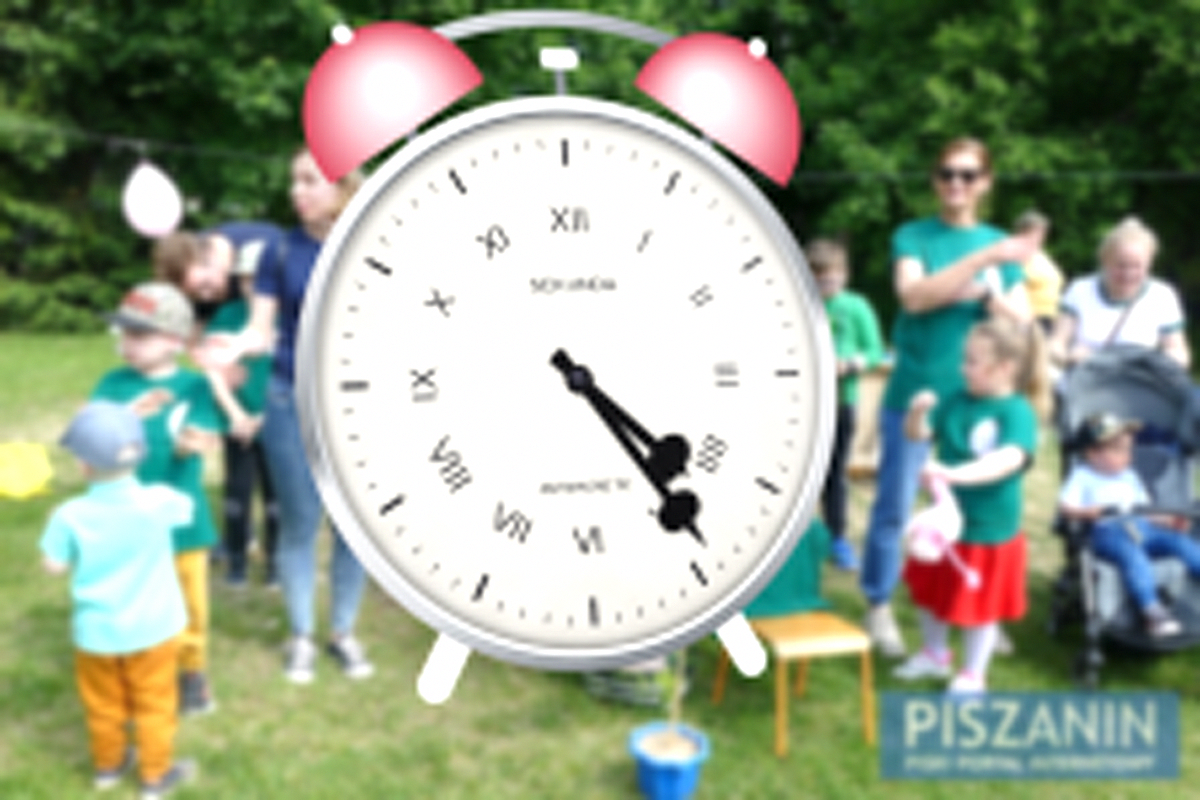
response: 4h24
